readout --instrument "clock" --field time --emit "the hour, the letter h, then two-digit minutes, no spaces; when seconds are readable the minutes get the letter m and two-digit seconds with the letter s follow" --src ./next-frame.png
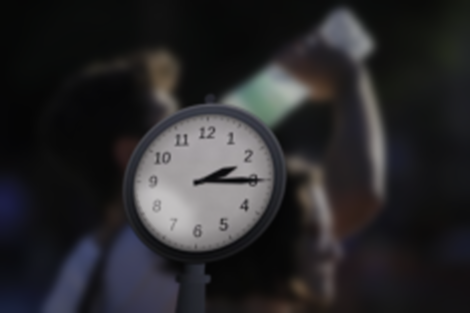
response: 2h15
